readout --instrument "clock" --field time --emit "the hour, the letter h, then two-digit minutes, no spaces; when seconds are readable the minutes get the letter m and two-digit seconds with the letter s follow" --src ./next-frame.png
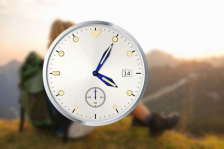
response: 4h05
